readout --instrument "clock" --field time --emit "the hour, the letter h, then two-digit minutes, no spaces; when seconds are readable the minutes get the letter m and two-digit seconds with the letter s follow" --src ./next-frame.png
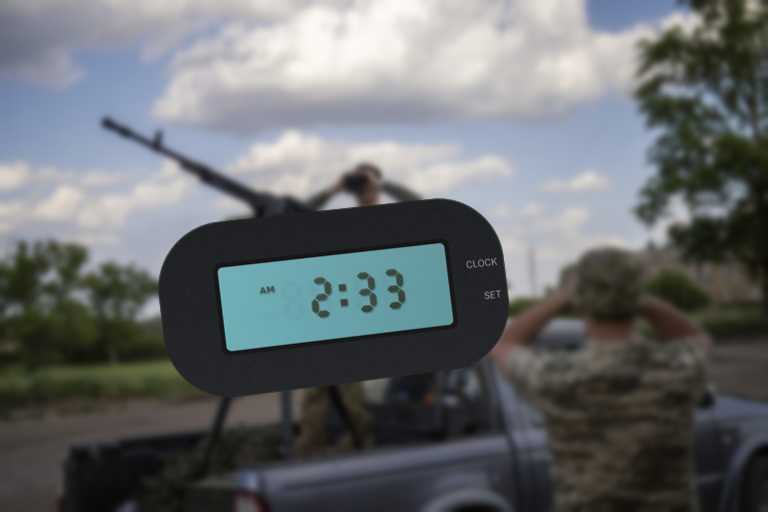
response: 2h33
